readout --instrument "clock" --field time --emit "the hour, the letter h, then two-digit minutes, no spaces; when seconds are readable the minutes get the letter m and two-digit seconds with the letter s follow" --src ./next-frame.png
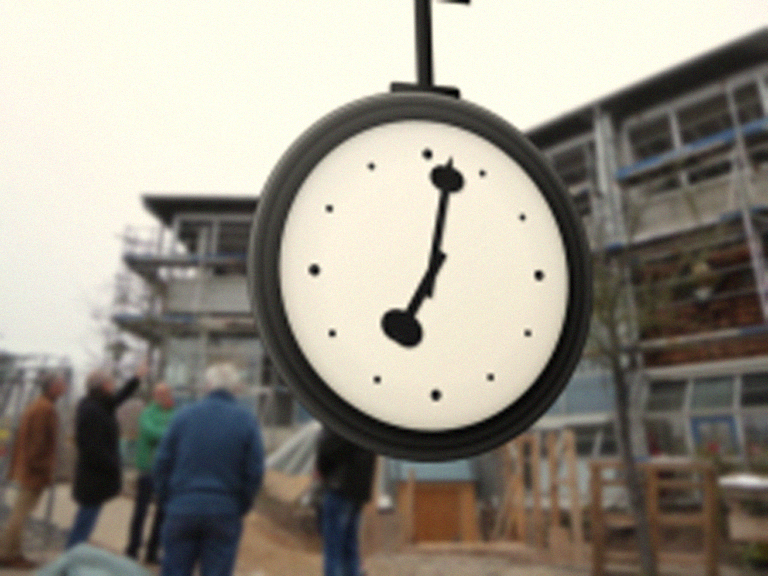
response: 7h02
